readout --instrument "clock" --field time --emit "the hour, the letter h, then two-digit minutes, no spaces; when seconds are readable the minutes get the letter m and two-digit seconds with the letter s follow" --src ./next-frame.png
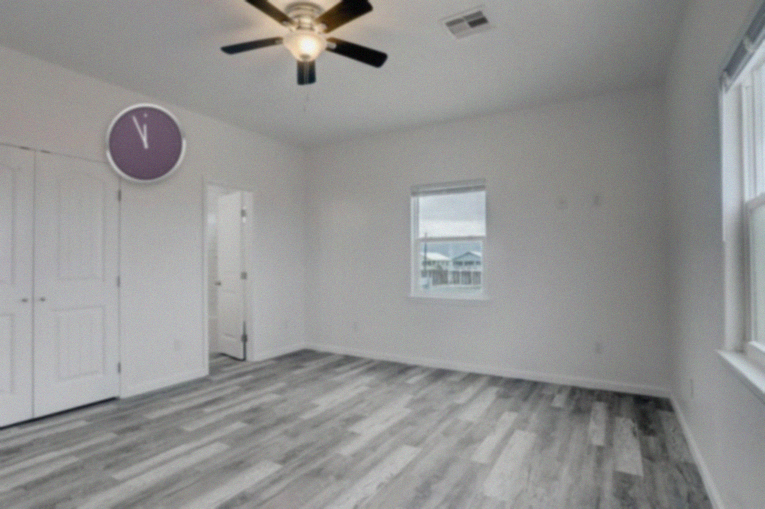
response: 11h56
